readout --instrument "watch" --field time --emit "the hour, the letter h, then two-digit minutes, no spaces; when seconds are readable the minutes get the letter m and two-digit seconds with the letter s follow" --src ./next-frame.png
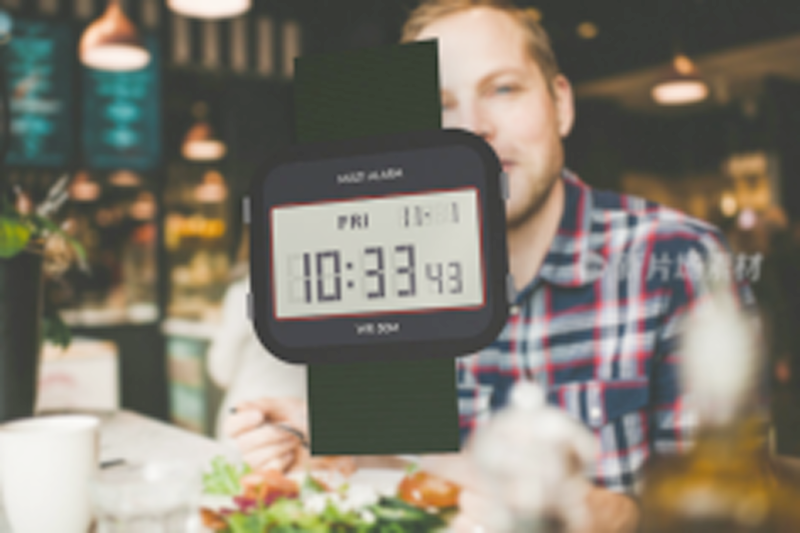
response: 10h33m43s
